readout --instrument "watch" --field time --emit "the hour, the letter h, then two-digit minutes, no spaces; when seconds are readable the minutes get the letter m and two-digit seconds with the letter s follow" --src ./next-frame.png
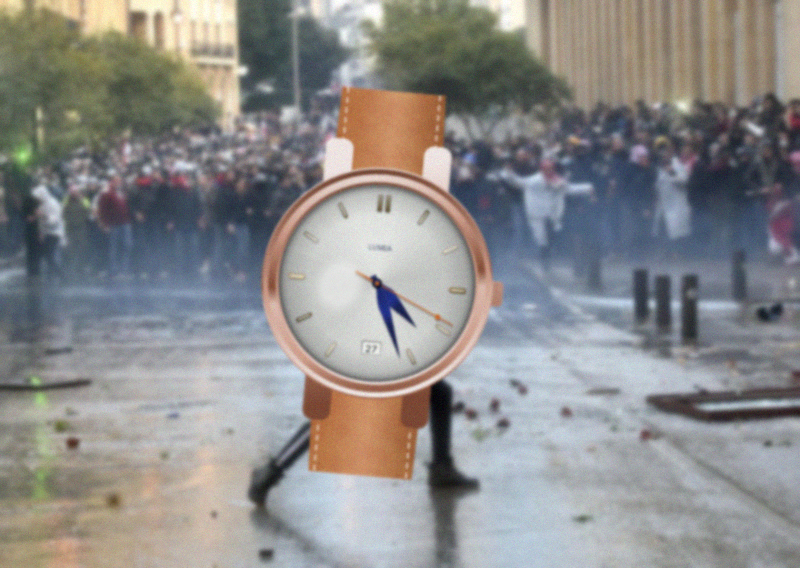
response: 4h26m19s
